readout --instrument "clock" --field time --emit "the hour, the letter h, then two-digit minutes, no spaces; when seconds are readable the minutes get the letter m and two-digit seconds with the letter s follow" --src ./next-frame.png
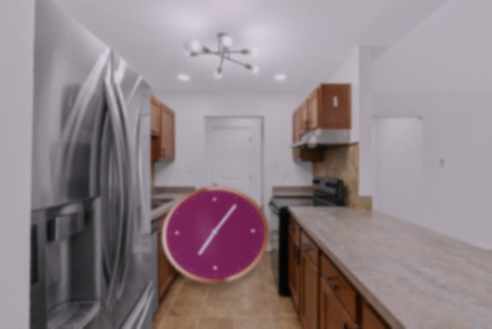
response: 7h06
